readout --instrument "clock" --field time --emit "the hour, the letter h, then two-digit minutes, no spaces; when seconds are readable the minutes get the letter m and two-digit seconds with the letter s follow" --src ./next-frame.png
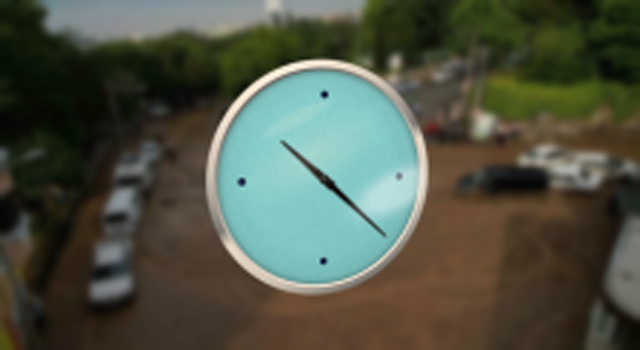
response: 10h22
